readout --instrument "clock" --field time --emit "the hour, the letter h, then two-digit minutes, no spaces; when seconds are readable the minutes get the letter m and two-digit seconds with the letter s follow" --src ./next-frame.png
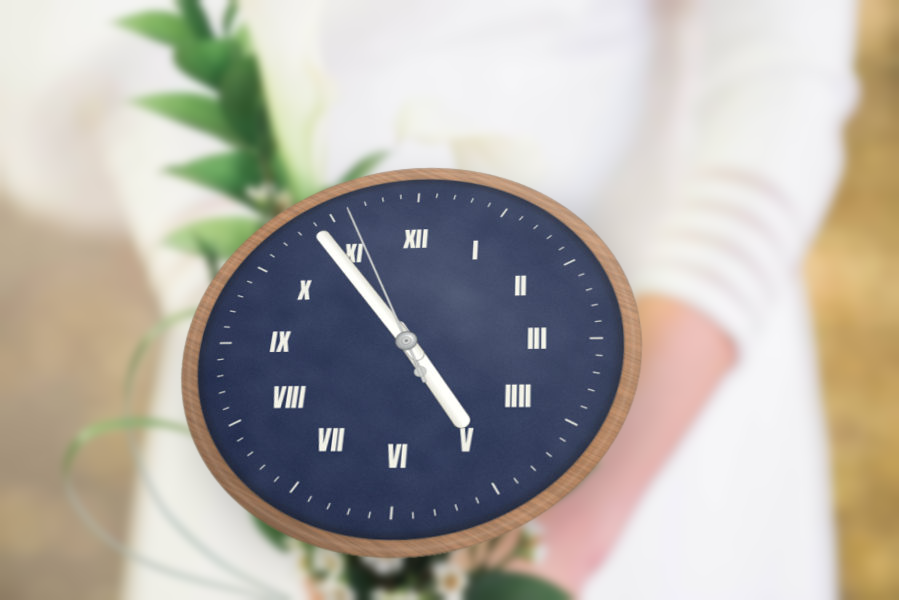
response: 4h53m56s
